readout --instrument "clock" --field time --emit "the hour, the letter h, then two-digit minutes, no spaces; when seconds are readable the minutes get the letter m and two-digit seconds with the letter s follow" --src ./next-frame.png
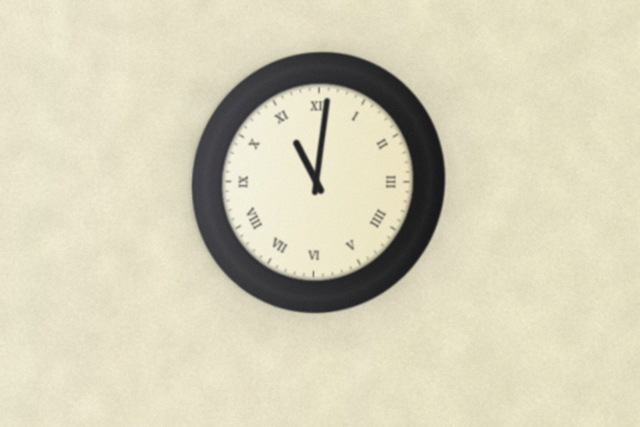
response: 11h01
